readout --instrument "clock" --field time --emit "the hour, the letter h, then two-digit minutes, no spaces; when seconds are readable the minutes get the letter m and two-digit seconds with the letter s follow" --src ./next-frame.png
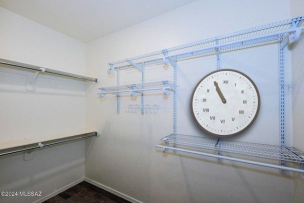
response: 10h55
